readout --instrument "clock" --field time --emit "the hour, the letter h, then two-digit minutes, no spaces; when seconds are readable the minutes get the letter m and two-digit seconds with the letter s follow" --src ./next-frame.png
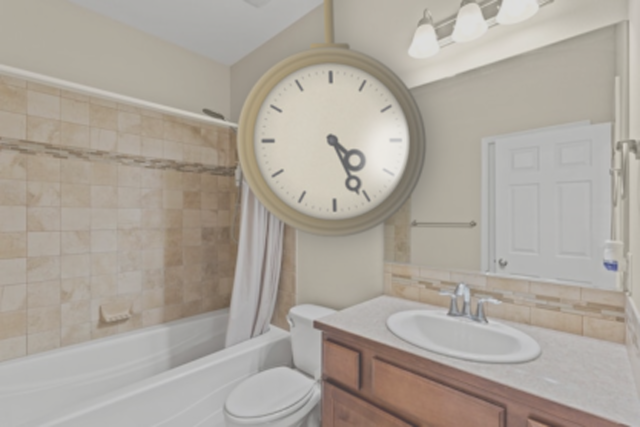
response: 4h26
